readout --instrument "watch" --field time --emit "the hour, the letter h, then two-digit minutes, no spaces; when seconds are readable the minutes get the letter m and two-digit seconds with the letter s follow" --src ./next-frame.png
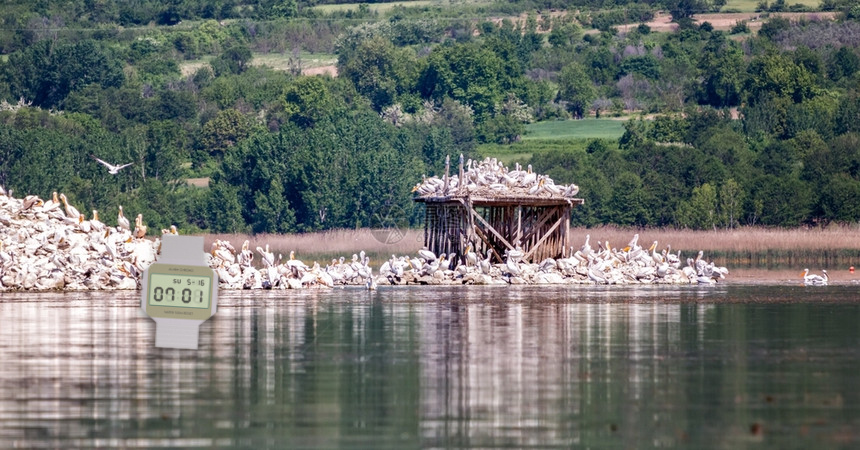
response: 7h01
